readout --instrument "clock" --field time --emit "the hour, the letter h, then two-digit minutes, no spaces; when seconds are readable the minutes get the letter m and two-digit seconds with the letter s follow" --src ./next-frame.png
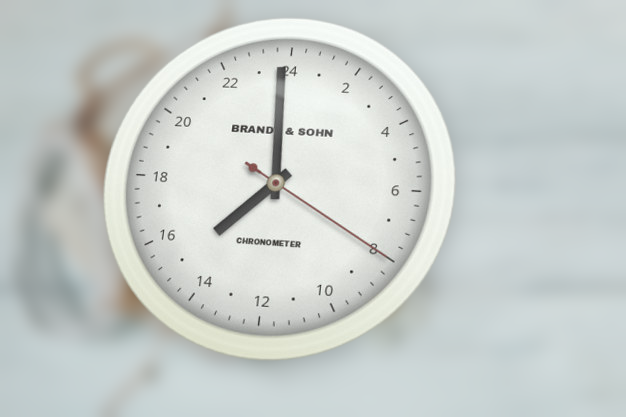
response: 14h59m20s
